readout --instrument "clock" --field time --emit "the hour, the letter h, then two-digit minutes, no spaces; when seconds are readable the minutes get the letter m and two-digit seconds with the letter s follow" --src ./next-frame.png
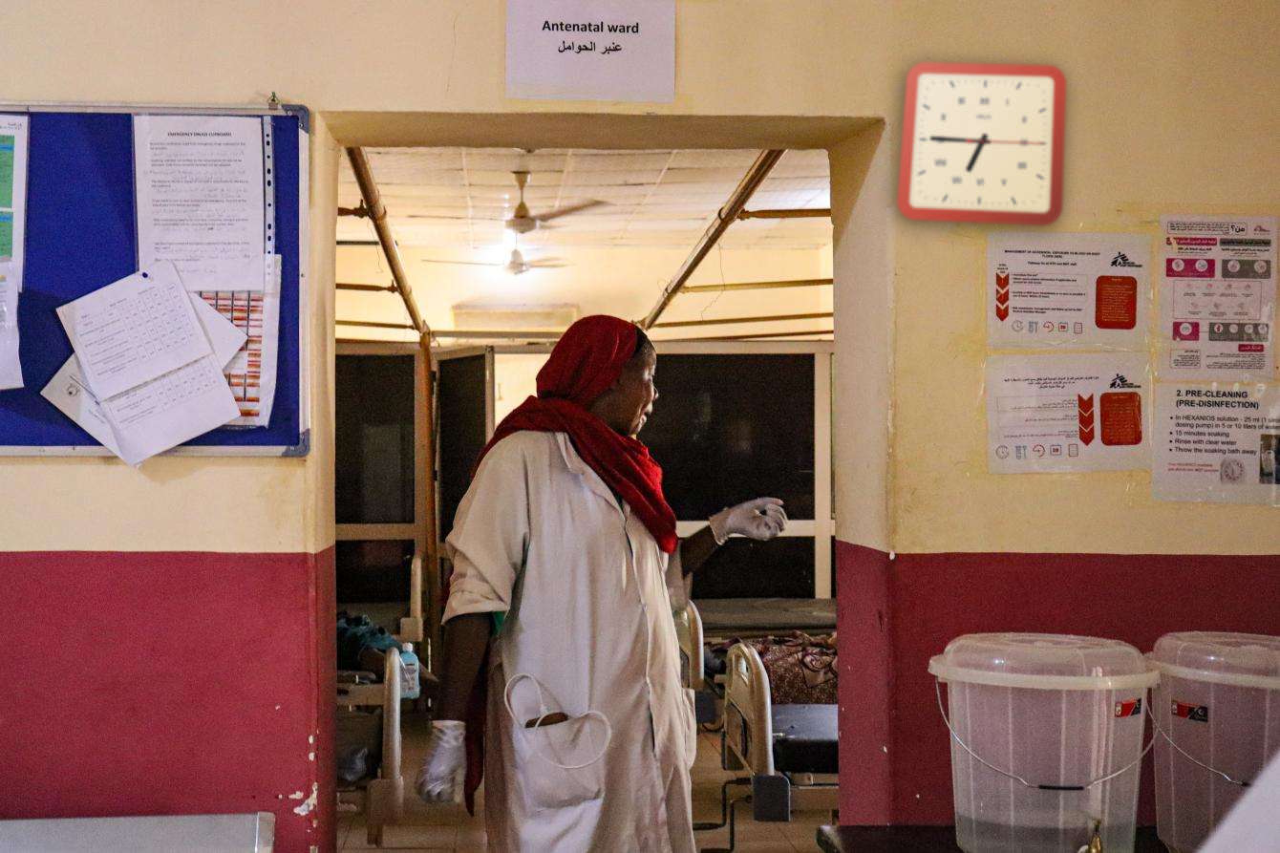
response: 6h45m15s
